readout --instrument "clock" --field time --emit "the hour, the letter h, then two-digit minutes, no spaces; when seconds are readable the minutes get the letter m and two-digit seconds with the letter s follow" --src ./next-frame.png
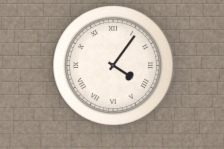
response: 4h06
